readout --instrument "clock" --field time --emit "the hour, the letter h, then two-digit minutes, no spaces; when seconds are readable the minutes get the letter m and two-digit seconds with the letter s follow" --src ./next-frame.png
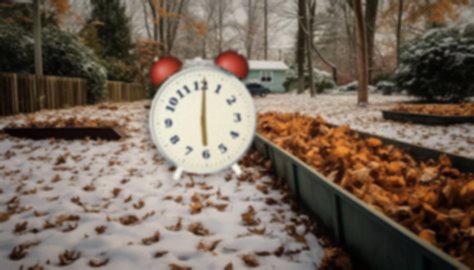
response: 6h01
